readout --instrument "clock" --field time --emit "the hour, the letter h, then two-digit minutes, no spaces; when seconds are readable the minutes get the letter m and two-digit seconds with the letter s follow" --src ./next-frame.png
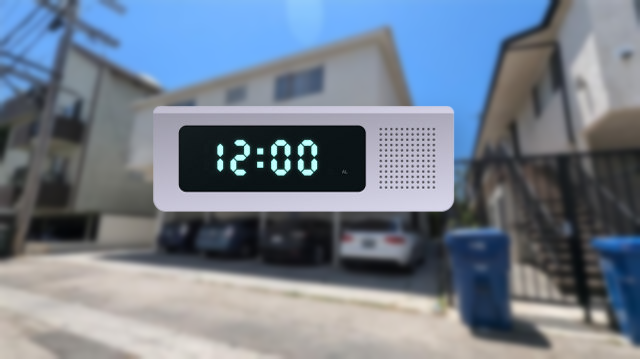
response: 12h00
